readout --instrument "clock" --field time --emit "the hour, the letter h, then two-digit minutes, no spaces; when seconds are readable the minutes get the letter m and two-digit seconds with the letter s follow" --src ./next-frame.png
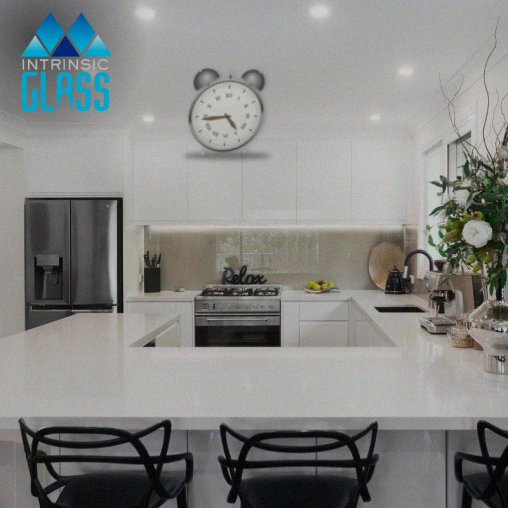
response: 4h44
